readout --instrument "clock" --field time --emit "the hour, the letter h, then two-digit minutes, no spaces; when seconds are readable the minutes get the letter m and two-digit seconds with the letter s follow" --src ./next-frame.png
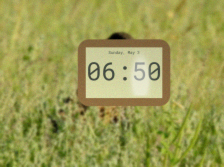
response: 6h50
